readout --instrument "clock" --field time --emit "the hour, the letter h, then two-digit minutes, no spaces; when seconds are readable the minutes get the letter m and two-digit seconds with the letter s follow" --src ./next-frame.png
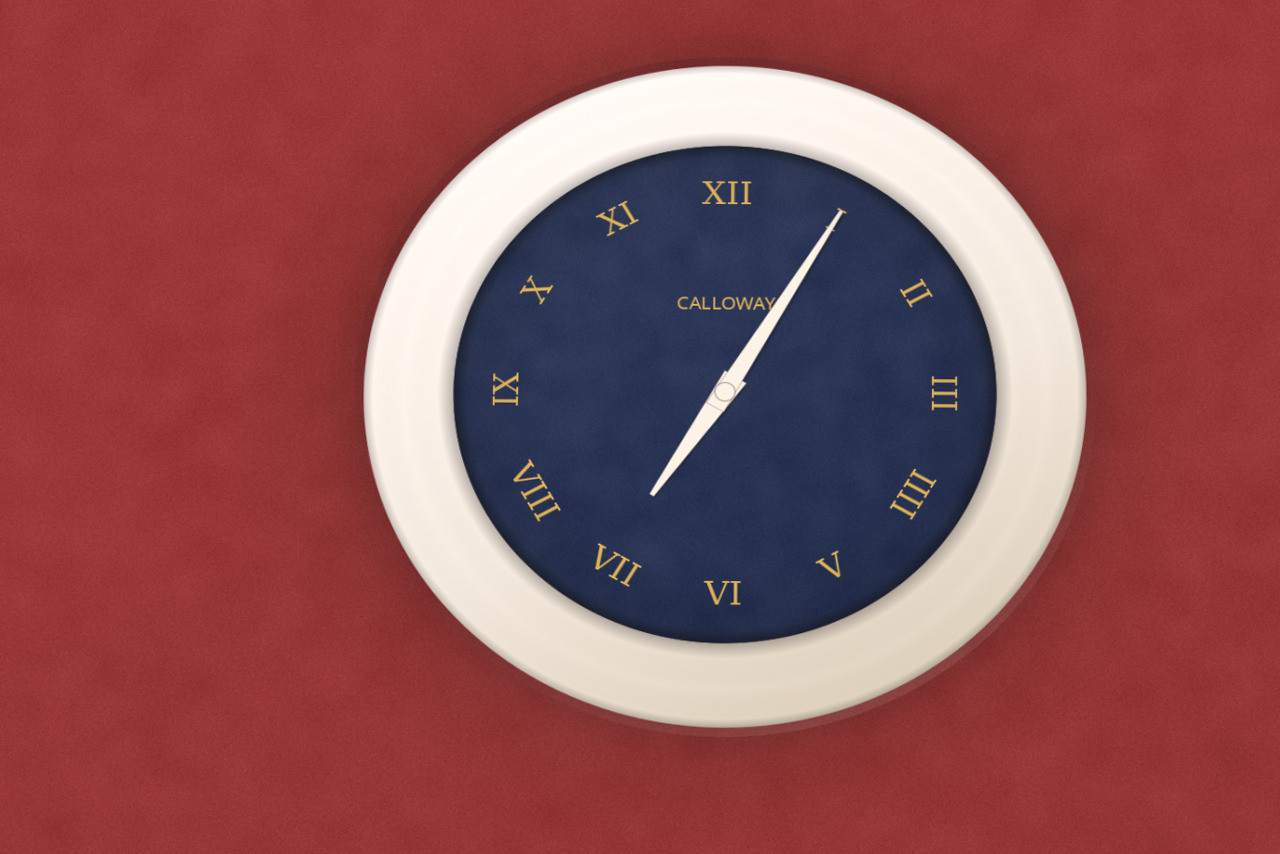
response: 7h05
